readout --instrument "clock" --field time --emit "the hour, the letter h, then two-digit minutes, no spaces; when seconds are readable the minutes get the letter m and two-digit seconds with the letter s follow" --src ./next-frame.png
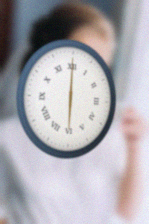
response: 6h00
